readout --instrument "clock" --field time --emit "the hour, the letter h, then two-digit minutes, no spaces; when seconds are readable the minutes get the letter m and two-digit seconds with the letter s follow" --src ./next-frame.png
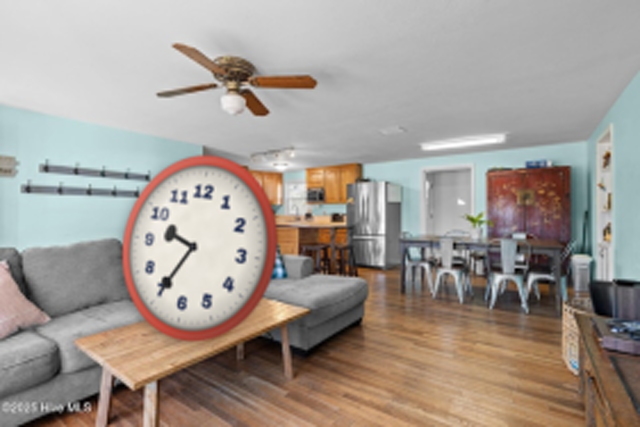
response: 9h35
